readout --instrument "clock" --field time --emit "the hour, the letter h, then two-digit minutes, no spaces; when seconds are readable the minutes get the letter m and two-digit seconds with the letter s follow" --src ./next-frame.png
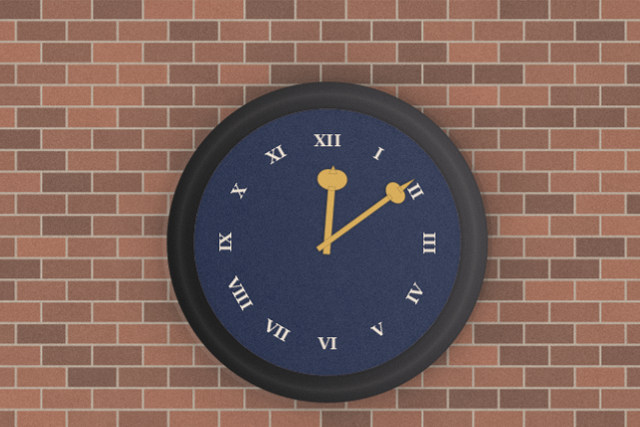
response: 12h09
